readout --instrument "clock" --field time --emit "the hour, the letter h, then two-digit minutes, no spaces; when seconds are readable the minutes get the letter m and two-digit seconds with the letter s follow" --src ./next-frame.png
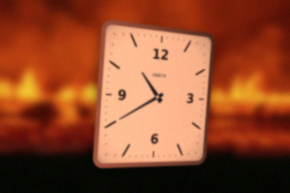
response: 10h40
